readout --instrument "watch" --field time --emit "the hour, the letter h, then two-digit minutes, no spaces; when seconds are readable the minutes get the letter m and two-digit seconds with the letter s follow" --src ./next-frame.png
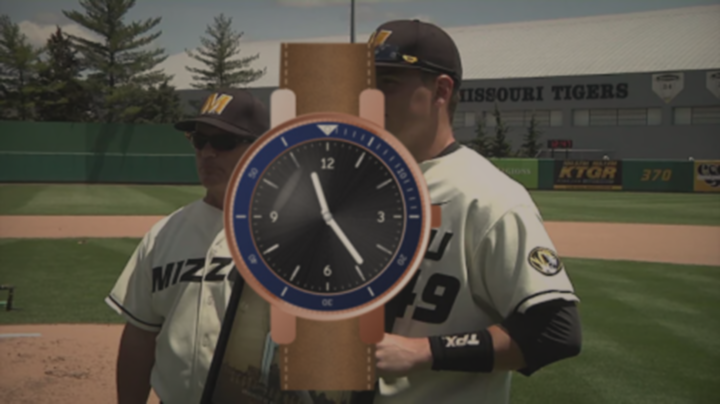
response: 11h24
